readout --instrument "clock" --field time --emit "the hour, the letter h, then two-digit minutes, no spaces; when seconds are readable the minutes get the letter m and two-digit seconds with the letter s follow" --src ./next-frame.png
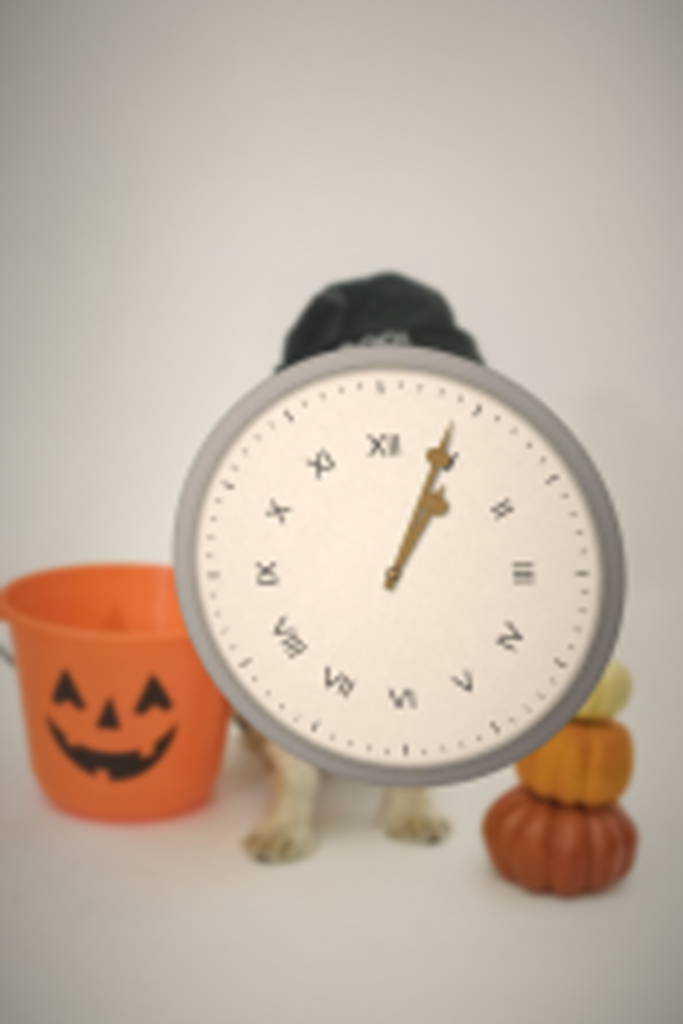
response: 1h04
